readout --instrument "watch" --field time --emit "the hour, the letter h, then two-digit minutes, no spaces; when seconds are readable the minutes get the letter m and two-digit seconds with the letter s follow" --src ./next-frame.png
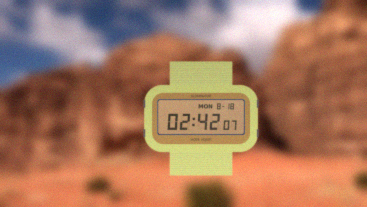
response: 2h42m07s
